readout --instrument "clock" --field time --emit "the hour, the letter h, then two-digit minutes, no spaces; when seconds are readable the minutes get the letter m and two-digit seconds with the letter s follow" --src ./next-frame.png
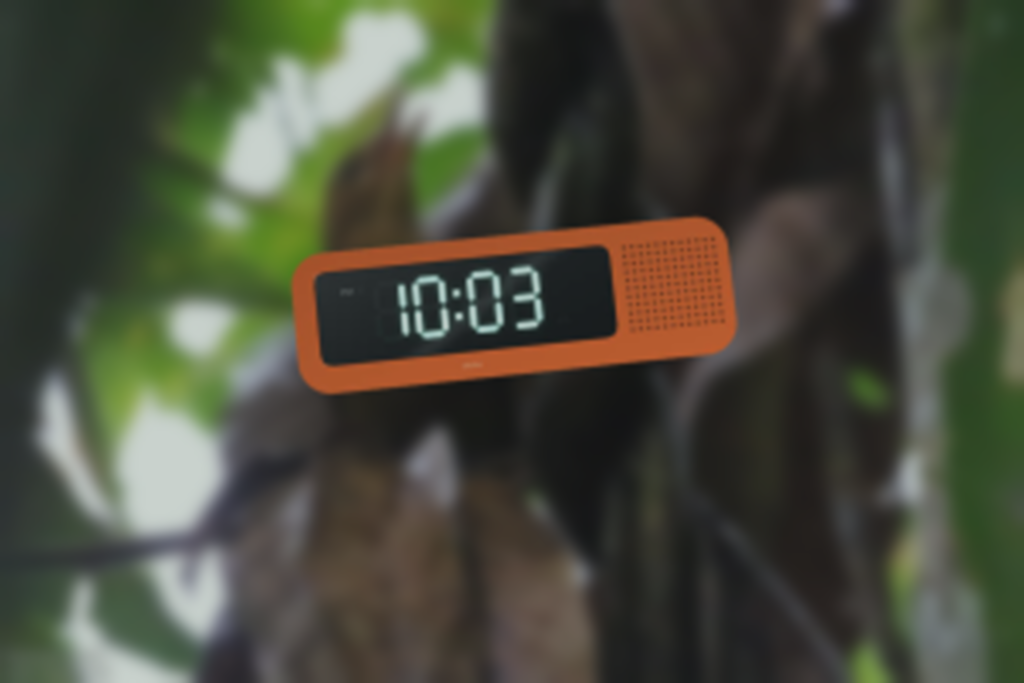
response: 10h03
